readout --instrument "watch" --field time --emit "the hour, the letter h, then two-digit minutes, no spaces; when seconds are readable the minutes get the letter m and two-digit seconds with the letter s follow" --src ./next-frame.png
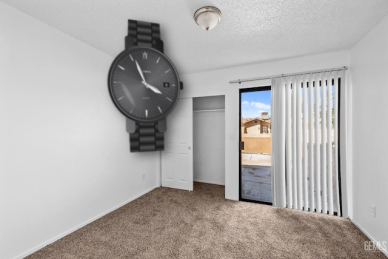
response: 3h56
